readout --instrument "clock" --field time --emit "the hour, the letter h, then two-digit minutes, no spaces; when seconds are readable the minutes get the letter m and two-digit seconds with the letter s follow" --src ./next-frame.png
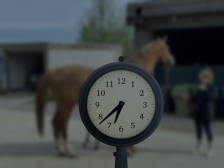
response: 6h38
